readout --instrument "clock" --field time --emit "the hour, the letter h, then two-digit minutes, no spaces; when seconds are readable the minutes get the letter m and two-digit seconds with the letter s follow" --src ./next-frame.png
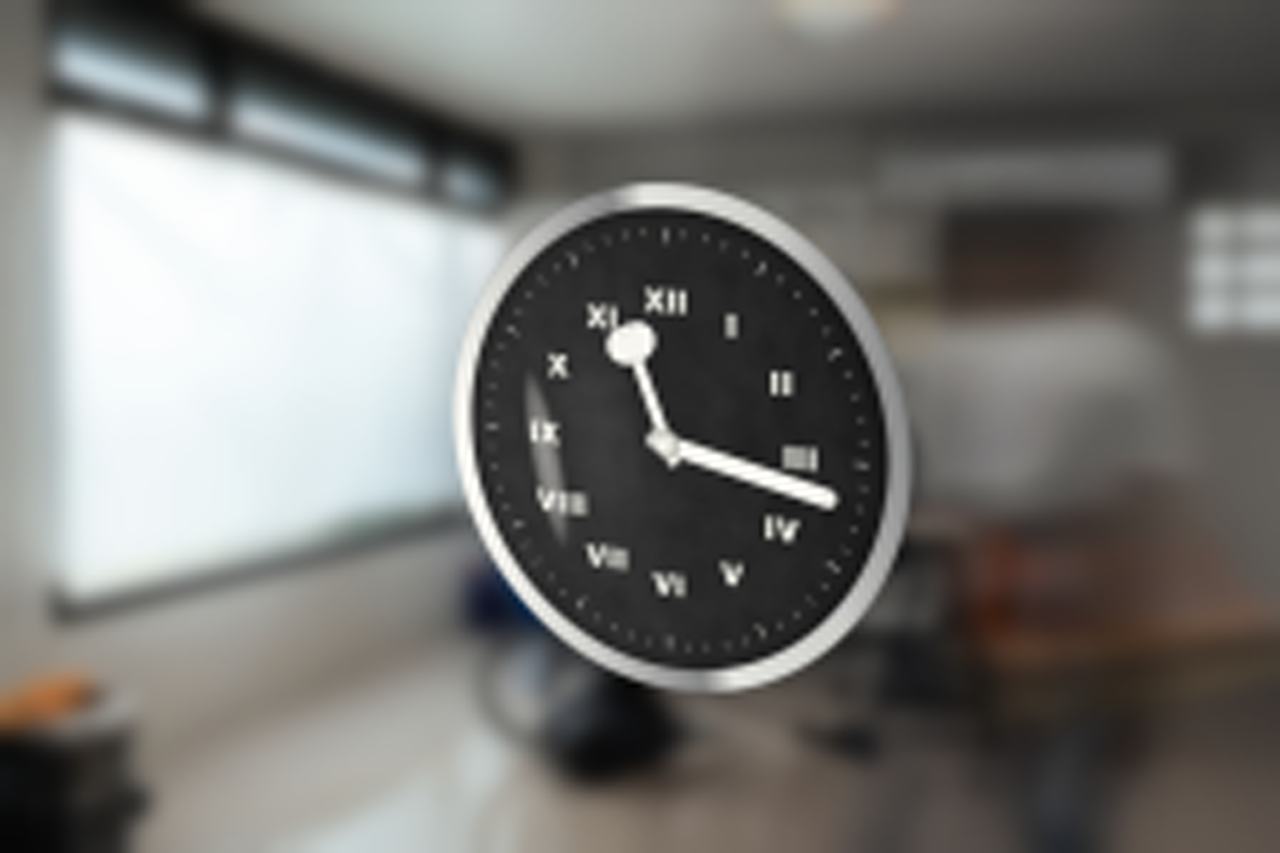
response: 11h17
